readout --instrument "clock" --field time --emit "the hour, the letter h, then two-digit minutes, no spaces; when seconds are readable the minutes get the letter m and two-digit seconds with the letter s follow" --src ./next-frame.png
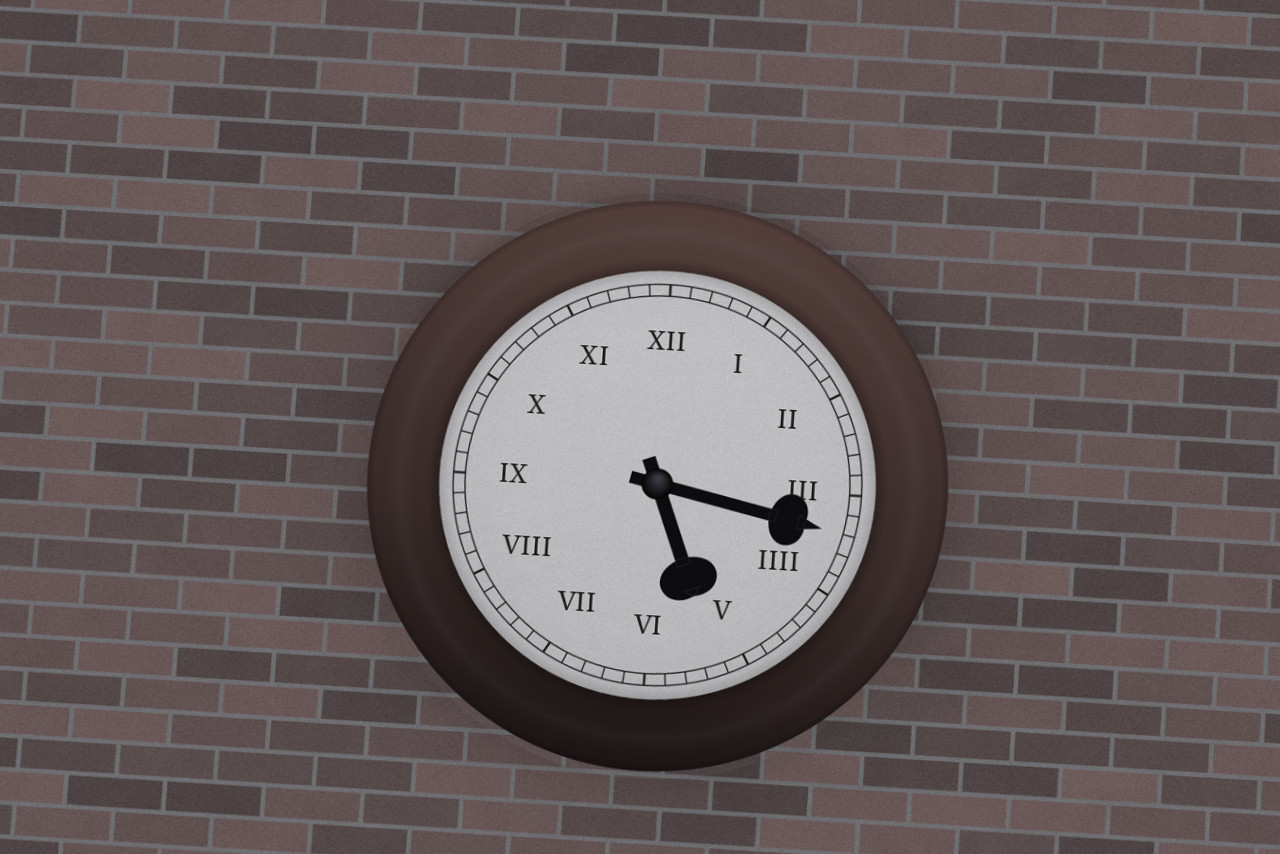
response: 5h17
